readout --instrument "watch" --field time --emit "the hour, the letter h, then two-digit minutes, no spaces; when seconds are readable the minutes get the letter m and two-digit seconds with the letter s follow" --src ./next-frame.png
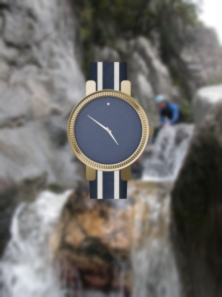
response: 4h51
